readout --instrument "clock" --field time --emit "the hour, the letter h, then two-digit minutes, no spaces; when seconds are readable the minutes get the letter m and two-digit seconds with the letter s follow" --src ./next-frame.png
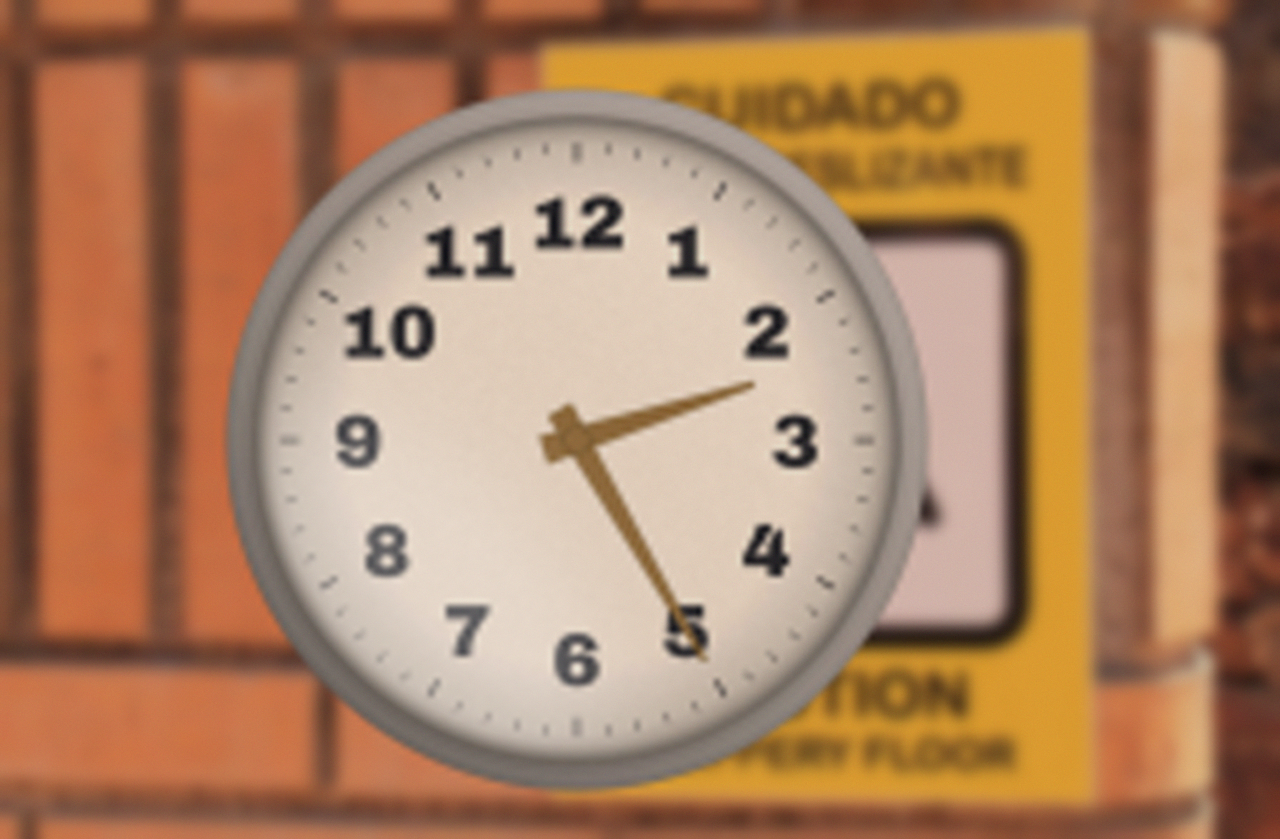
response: 2h25
